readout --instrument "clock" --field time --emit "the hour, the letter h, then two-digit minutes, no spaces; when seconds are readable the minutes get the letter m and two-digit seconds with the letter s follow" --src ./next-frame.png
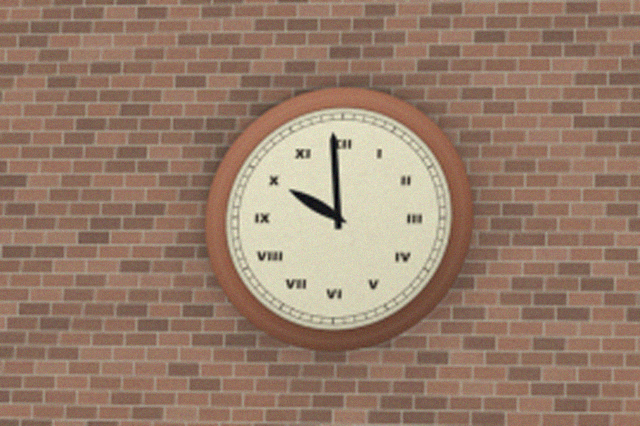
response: 9h59
